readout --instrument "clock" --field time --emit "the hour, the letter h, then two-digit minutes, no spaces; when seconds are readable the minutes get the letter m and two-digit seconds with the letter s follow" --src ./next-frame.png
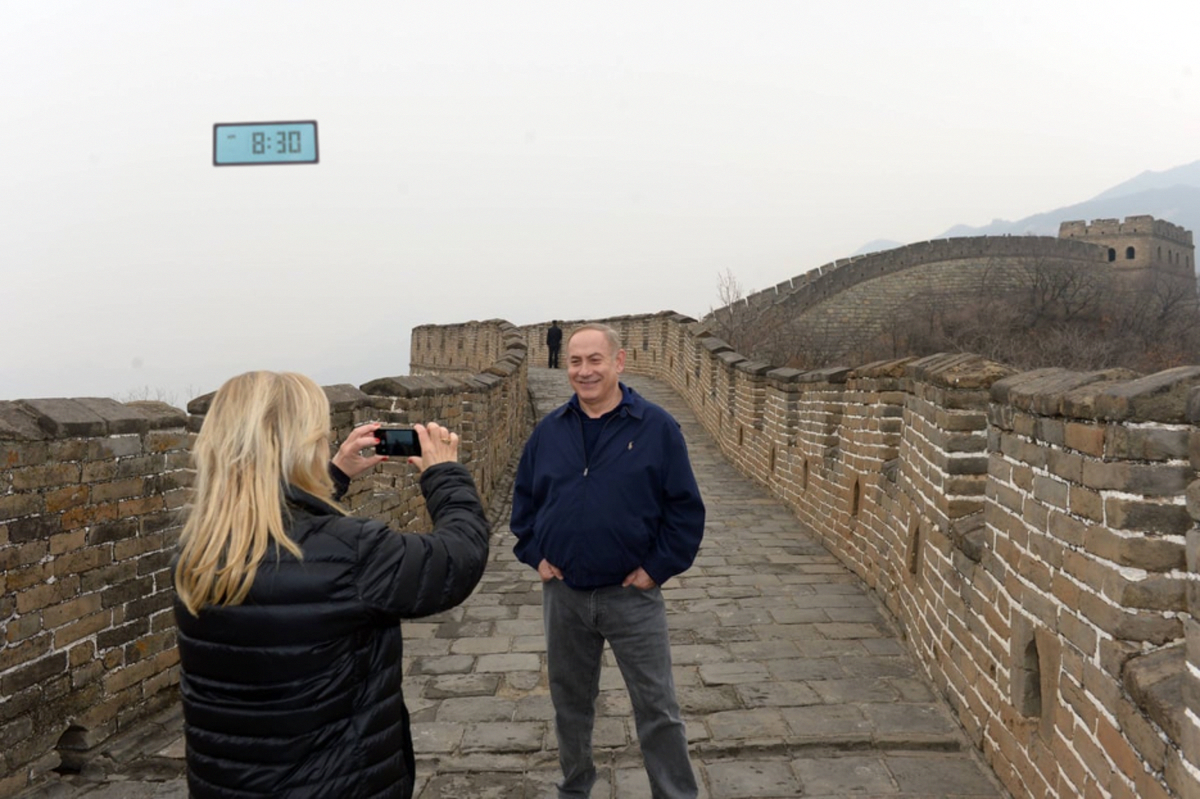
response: 8h30
